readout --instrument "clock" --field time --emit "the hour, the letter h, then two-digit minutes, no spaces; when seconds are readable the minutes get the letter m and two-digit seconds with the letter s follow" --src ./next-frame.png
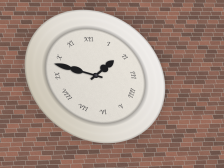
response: 1h48
